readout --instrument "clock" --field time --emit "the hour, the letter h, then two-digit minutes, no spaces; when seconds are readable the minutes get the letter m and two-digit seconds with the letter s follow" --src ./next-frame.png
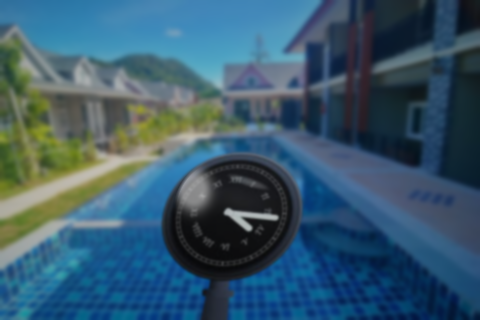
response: 4h16
